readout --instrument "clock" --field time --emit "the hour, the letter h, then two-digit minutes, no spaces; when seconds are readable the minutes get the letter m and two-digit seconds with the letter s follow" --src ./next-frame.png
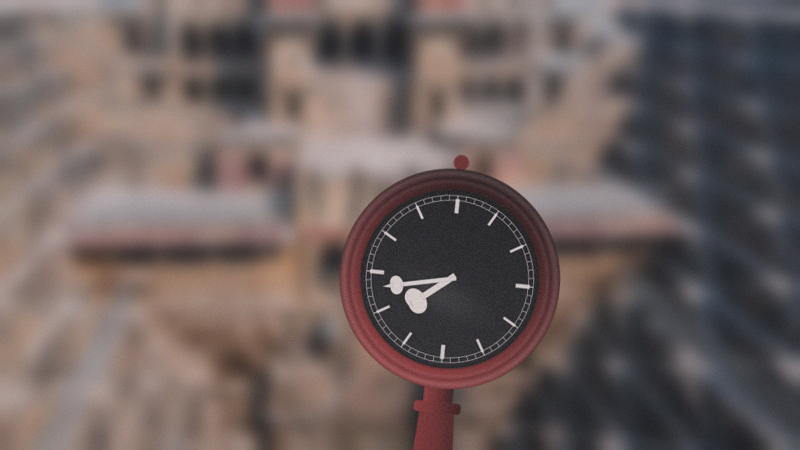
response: 7h43
